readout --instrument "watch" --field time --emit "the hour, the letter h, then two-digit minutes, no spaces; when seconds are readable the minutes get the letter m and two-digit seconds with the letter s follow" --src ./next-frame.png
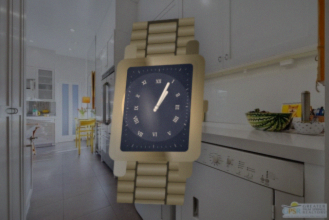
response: 1h04
